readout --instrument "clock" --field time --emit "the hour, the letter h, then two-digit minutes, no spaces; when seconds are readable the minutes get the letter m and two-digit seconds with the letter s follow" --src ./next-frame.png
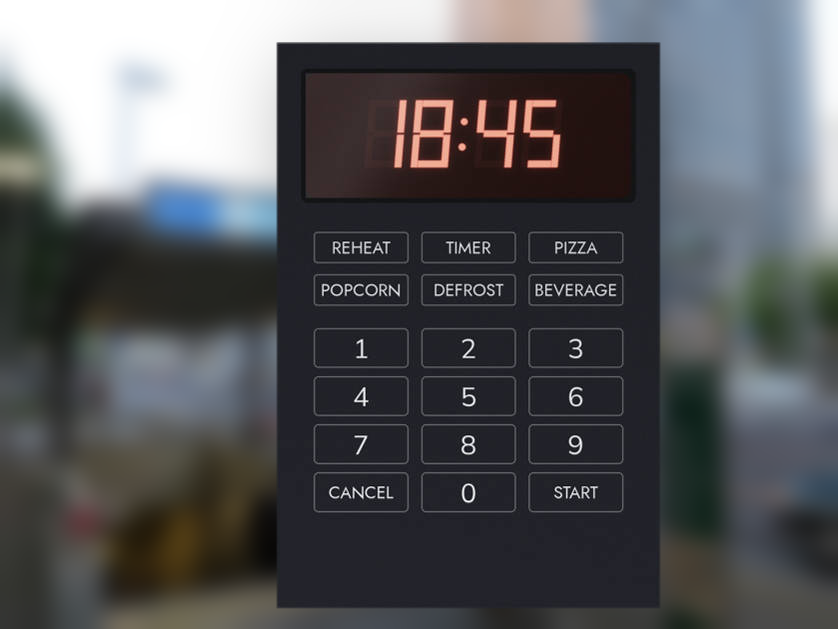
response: 18h45
